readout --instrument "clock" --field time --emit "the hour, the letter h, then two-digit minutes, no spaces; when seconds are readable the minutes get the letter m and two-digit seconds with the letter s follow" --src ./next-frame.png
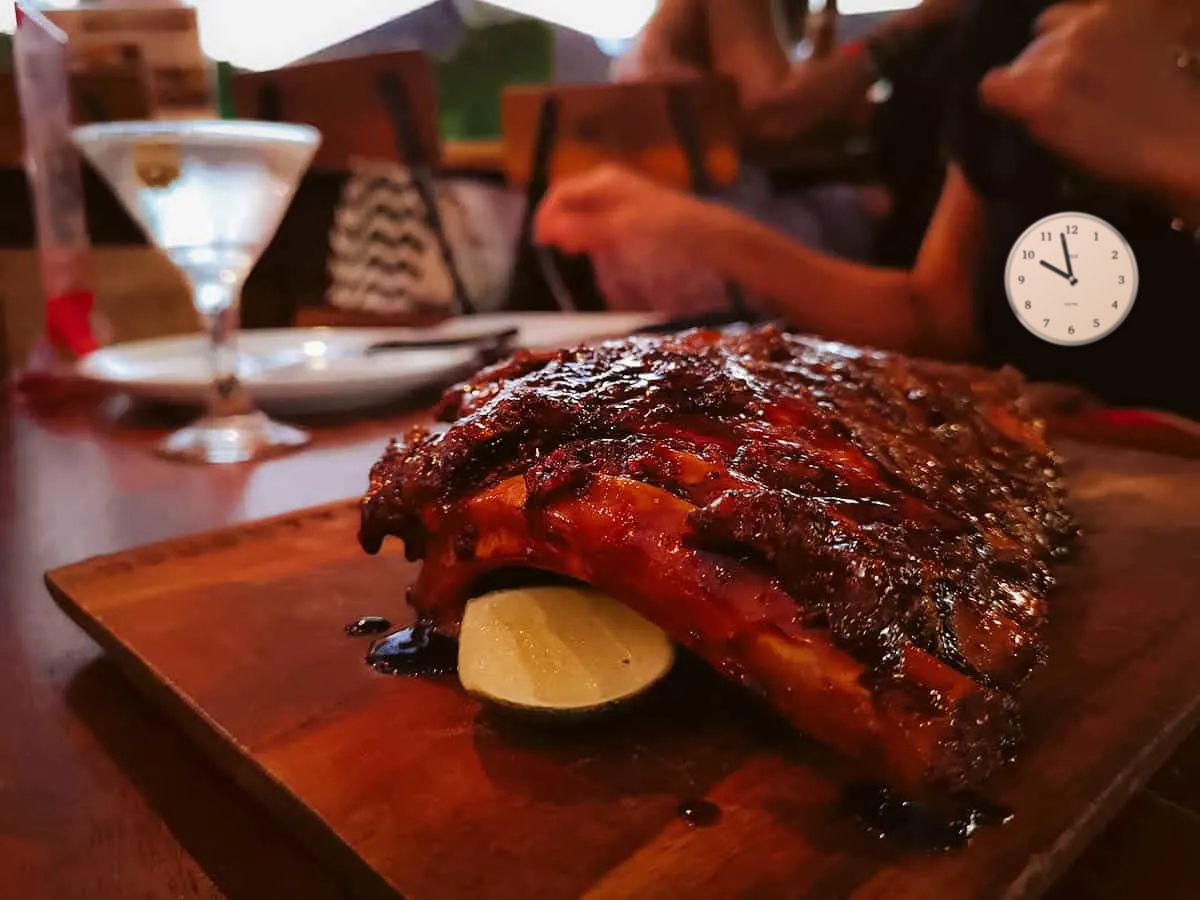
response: 9h58
